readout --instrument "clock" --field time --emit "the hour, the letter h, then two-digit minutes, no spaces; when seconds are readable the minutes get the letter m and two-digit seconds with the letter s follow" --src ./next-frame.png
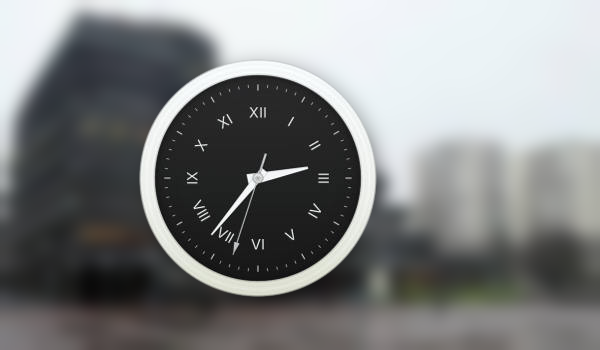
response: 2h36m33s
